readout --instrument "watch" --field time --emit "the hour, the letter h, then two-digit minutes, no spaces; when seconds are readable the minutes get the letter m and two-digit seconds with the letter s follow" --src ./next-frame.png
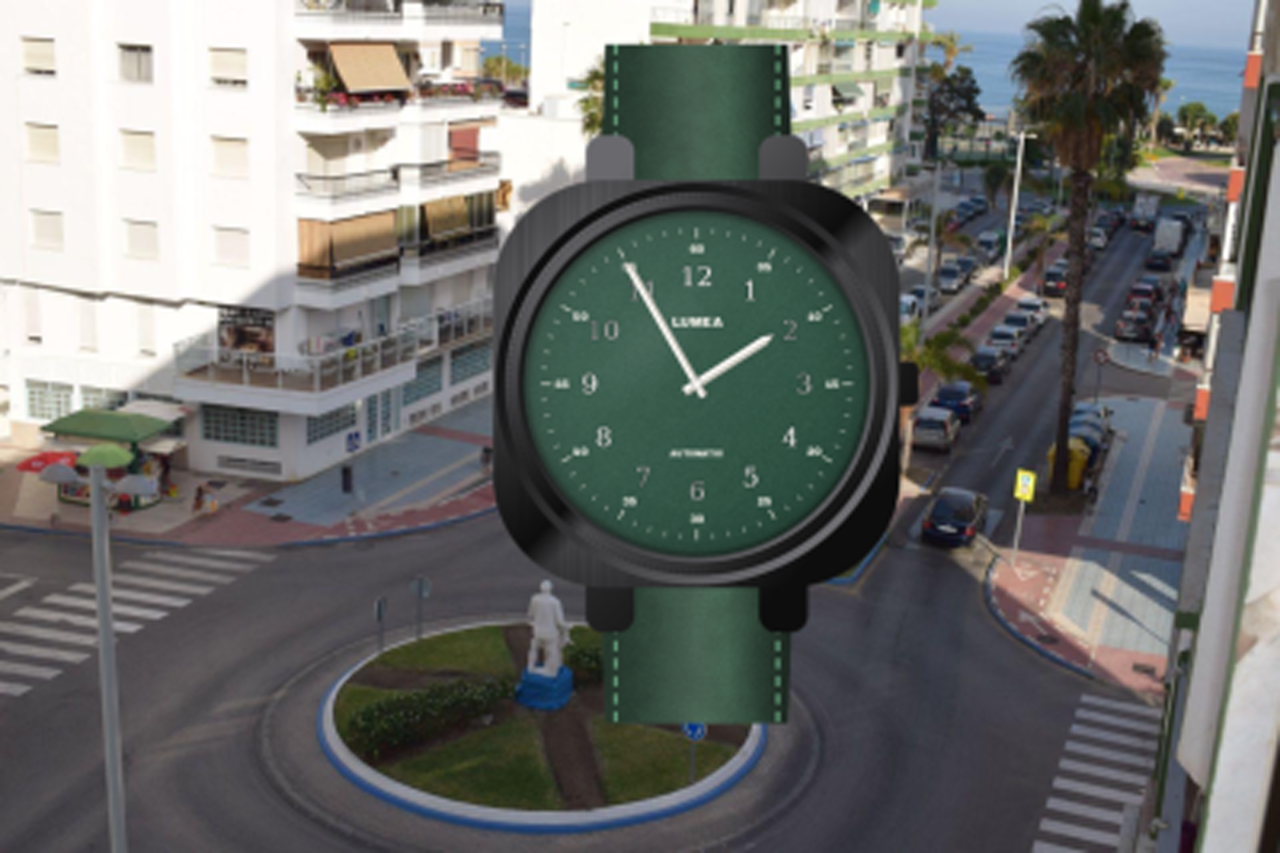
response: 1h55
